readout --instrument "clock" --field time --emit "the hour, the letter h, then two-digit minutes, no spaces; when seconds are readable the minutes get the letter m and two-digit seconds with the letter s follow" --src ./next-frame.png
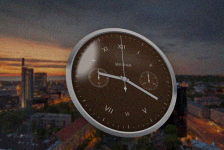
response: 9h20
